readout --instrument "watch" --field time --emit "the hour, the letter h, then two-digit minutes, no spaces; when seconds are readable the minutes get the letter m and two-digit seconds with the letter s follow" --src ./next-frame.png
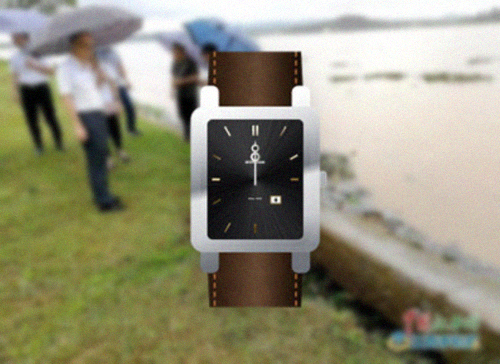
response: 12h00
